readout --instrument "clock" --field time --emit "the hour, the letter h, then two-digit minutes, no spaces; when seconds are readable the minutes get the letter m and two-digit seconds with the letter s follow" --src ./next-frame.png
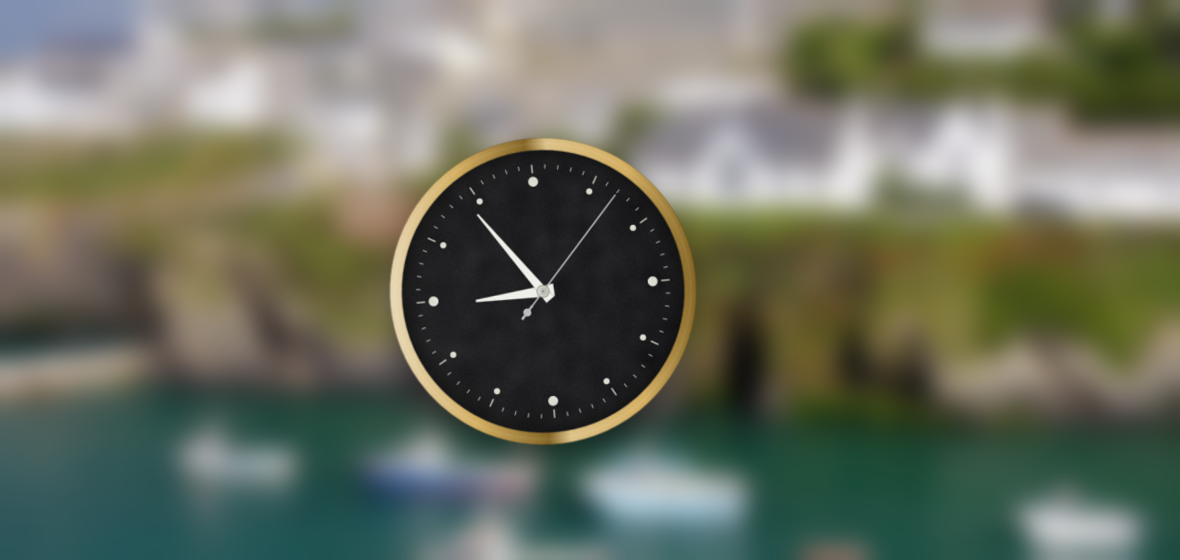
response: 8h54m07s
